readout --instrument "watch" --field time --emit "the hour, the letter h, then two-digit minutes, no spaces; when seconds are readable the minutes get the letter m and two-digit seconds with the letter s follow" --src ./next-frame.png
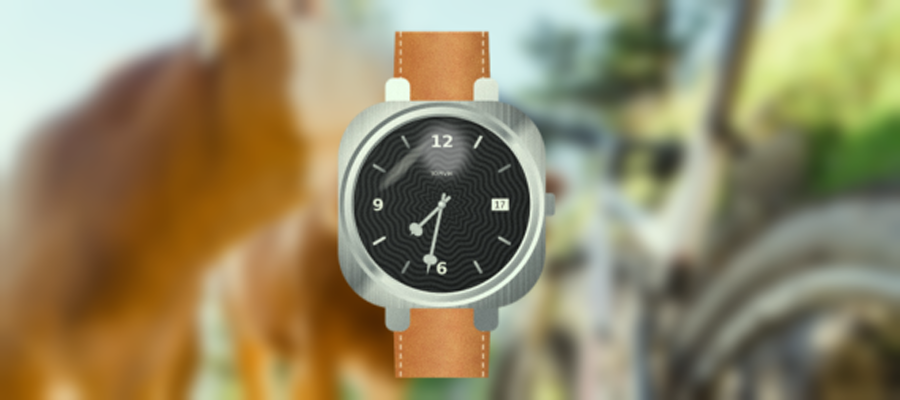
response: 7h32
